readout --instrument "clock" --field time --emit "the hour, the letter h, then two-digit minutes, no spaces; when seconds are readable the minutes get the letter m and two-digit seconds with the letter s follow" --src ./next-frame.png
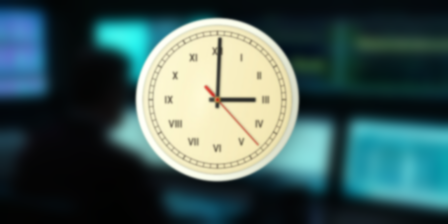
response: 3h00m23s
